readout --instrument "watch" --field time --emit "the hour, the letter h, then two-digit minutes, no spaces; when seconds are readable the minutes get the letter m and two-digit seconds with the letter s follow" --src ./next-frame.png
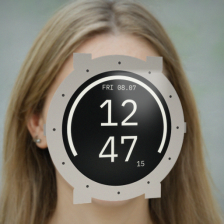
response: 12h47m15s
